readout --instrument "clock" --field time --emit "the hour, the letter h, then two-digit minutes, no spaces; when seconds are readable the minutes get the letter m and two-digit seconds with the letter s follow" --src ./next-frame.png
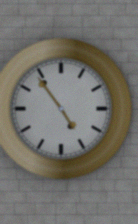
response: 4h54
